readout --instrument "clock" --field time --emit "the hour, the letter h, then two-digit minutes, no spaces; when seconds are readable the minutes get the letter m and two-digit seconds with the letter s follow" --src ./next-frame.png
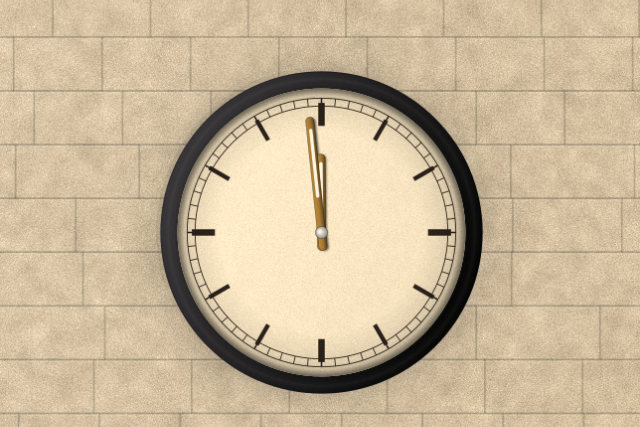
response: 11h59
